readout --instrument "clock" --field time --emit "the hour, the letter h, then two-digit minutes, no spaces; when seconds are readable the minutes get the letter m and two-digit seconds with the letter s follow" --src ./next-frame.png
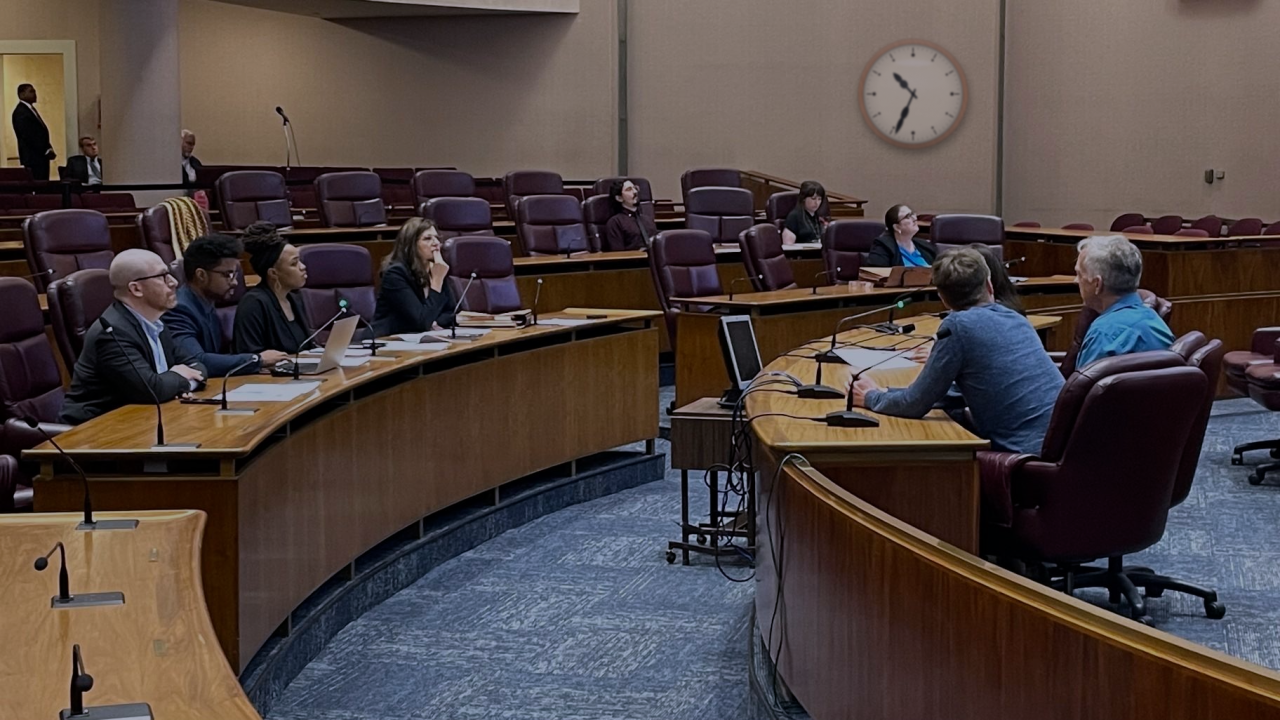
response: 10h34
